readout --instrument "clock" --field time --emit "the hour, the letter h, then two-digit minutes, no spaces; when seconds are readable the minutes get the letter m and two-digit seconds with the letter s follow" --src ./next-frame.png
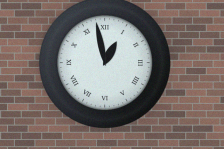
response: 12h58
